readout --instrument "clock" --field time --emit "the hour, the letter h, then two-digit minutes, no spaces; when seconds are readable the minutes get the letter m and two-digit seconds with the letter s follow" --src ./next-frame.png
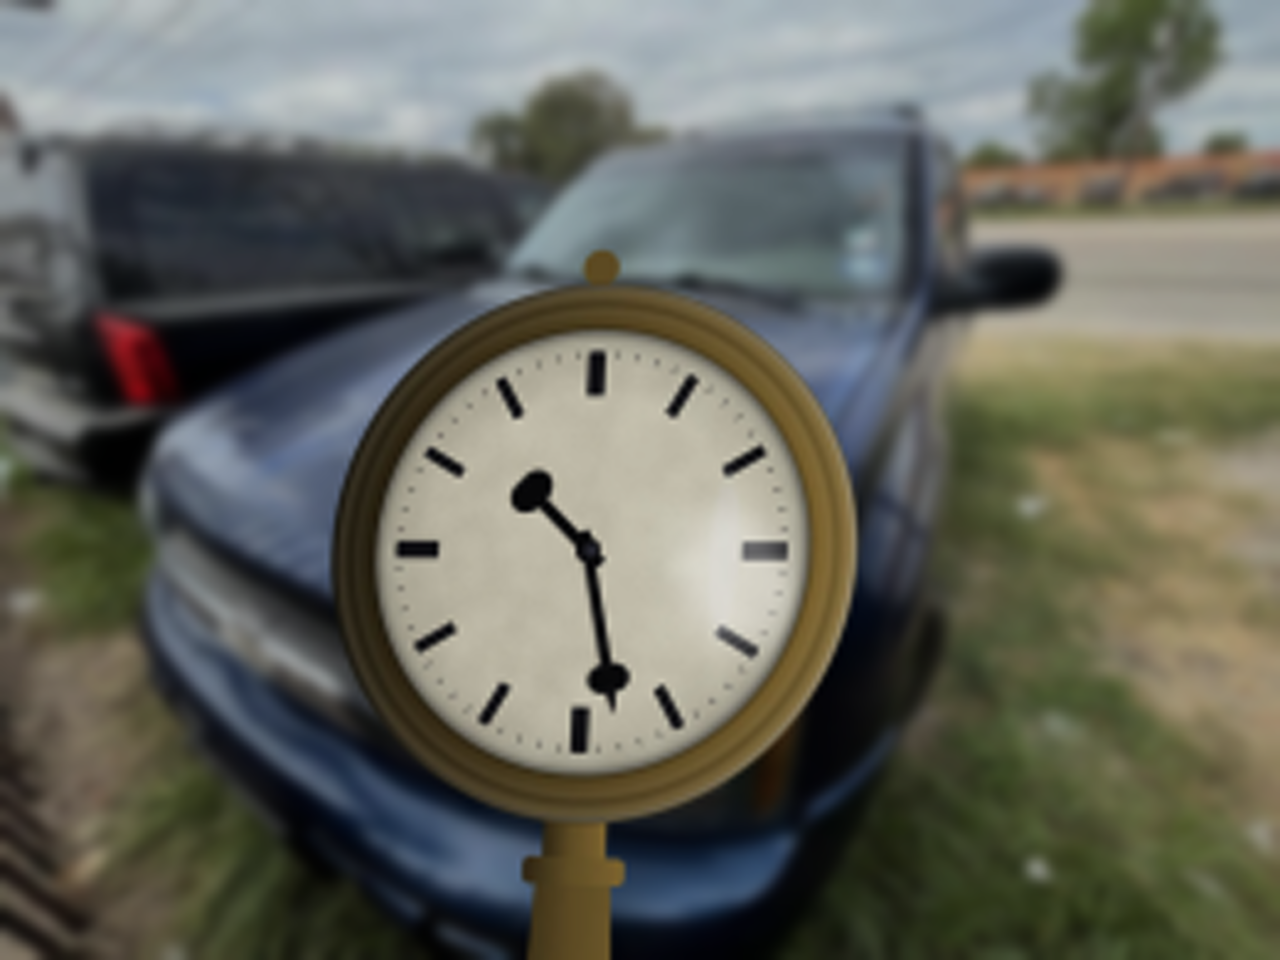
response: 10h28
